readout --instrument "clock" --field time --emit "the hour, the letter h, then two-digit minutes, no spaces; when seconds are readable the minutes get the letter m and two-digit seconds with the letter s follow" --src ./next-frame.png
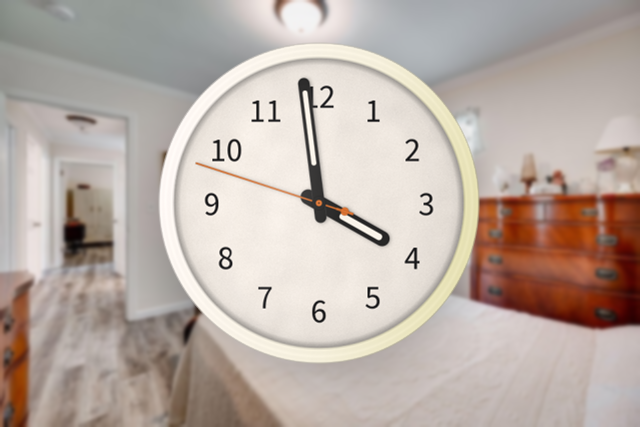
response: 3h58m48s
